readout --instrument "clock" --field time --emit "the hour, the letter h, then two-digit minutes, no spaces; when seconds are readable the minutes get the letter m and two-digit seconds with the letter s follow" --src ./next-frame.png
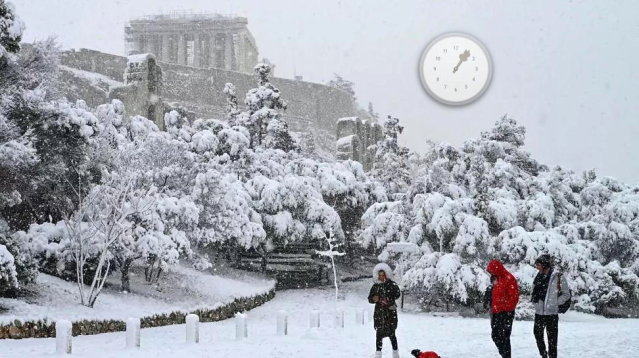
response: 1h06
